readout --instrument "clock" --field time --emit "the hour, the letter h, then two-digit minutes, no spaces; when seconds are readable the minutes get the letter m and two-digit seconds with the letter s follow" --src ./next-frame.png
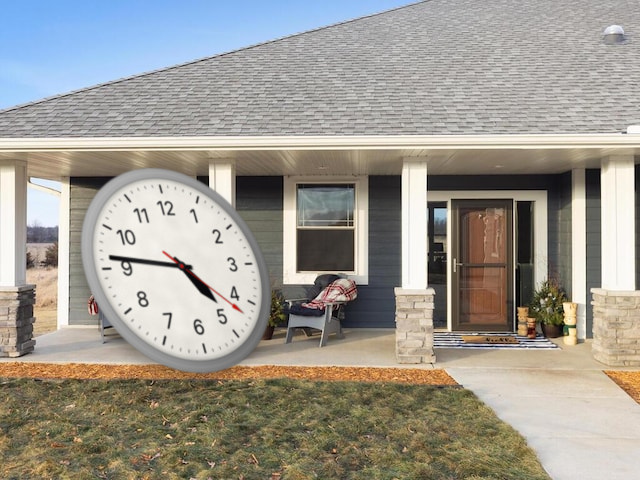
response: 4h46m22s
